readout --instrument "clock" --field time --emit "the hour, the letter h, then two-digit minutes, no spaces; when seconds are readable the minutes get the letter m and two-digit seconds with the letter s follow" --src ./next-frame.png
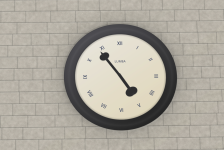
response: 4h54
